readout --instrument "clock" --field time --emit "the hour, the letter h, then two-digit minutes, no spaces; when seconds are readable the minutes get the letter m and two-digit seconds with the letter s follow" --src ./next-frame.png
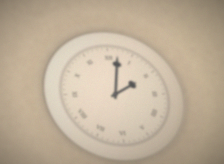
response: 2h02
